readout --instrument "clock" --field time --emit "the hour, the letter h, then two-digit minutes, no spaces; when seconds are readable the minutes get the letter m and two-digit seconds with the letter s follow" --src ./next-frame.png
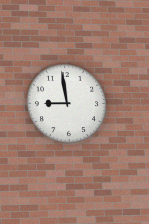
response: 8h59
